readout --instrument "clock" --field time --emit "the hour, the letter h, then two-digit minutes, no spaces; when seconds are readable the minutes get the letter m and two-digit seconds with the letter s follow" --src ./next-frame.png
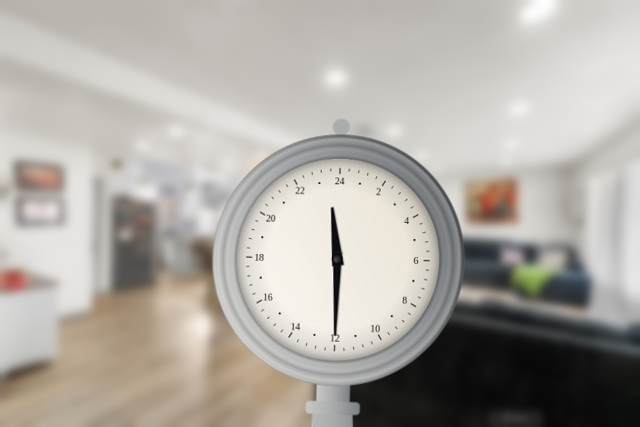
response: 23h30
